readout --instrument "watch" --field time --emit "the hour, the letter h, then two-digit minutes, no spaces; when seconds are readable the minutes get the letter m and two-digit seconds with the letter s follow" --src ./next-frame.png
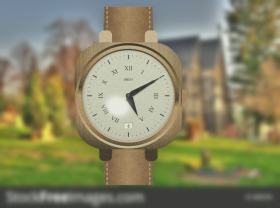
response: 5h10
